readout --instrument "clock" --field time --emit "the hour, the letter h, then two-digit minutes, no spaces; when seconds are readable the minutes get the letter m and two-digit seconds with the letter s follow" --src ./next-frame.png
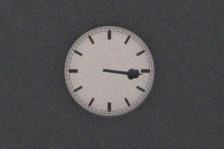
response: 3h16
